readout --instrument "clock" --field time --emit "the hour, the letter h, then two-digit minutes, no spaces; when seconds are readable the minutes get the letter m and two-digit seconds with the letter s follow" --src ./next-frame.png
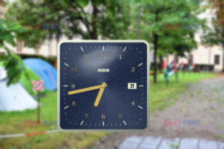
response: 6h43
